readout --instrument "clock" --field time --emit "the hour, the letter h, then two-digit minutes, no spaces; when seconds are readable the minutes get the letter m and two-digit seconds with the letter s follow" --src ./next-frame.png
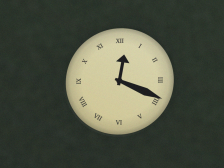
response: 12h19
